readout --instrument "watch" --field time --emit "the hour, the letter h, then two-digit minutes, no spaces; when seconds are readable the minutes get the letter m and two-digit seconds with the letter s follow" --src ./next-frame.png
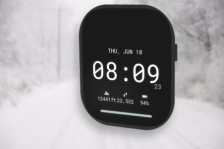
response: 8h09
